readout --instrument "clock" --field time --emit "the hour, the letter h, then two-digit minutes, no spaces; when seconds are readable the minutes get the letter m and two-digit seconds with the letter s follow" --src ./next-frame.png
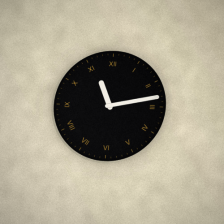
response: 11h13
